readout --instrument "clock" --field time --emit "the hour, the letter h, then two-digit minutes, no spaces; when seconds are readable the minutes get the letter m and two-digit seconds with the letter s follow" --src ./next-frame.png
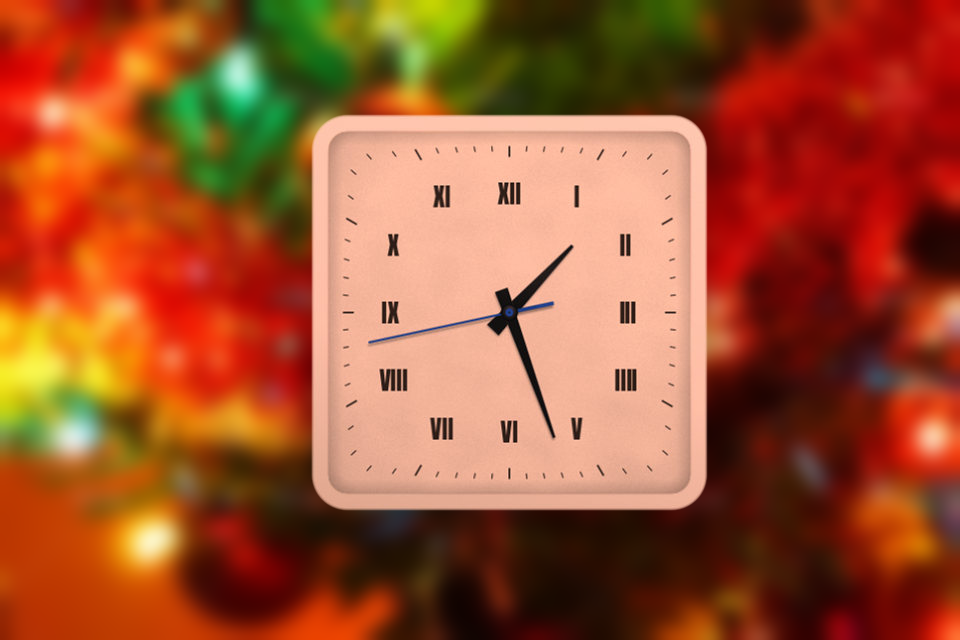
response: 1h26m43s
